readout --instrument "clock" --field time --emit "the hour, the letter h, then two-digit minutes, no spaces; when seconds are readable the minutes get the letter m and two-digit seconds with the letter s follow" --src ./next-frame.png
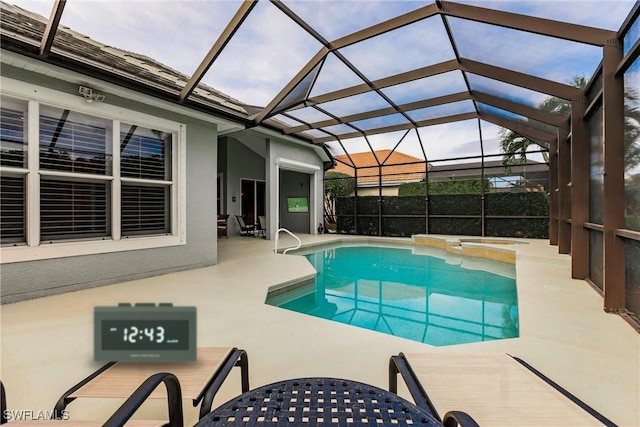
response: 12h43
